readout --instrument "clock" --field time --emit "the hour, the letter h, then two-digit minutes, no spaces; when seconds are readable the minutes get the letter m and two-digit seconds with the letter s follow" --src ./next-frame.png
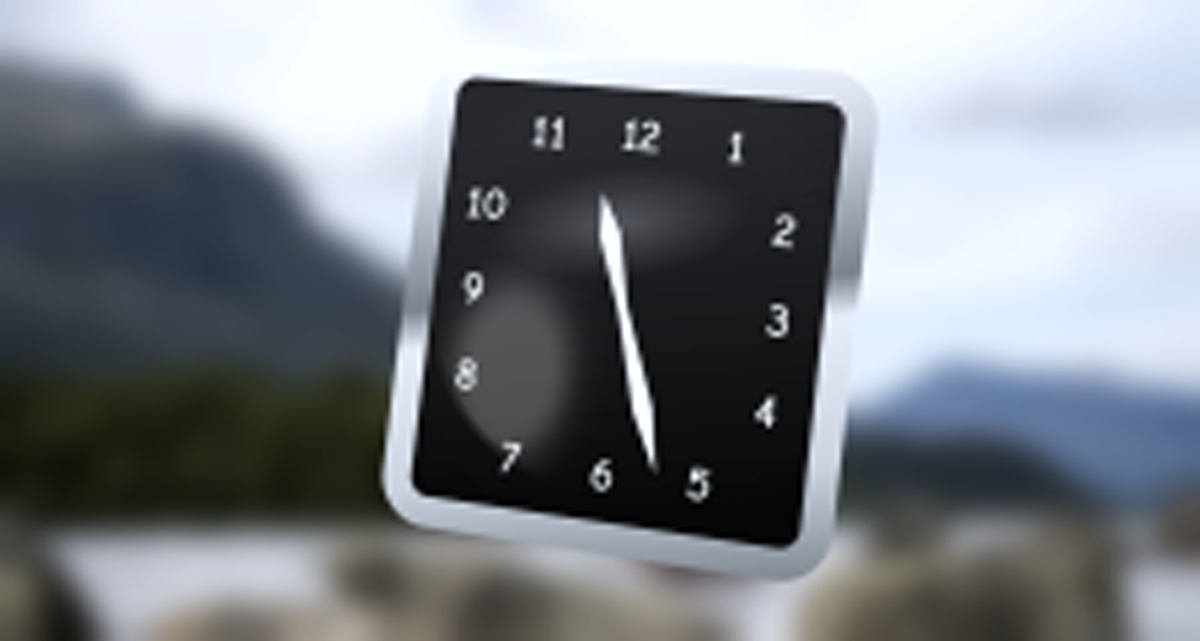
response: 11h27
